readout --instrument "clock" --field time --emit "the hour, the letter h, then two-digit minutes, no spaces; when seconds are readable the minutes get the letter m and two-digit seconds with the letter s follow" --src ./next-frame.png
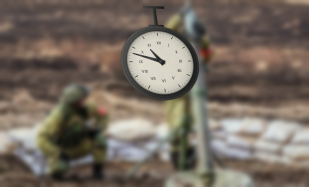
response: 10h48
